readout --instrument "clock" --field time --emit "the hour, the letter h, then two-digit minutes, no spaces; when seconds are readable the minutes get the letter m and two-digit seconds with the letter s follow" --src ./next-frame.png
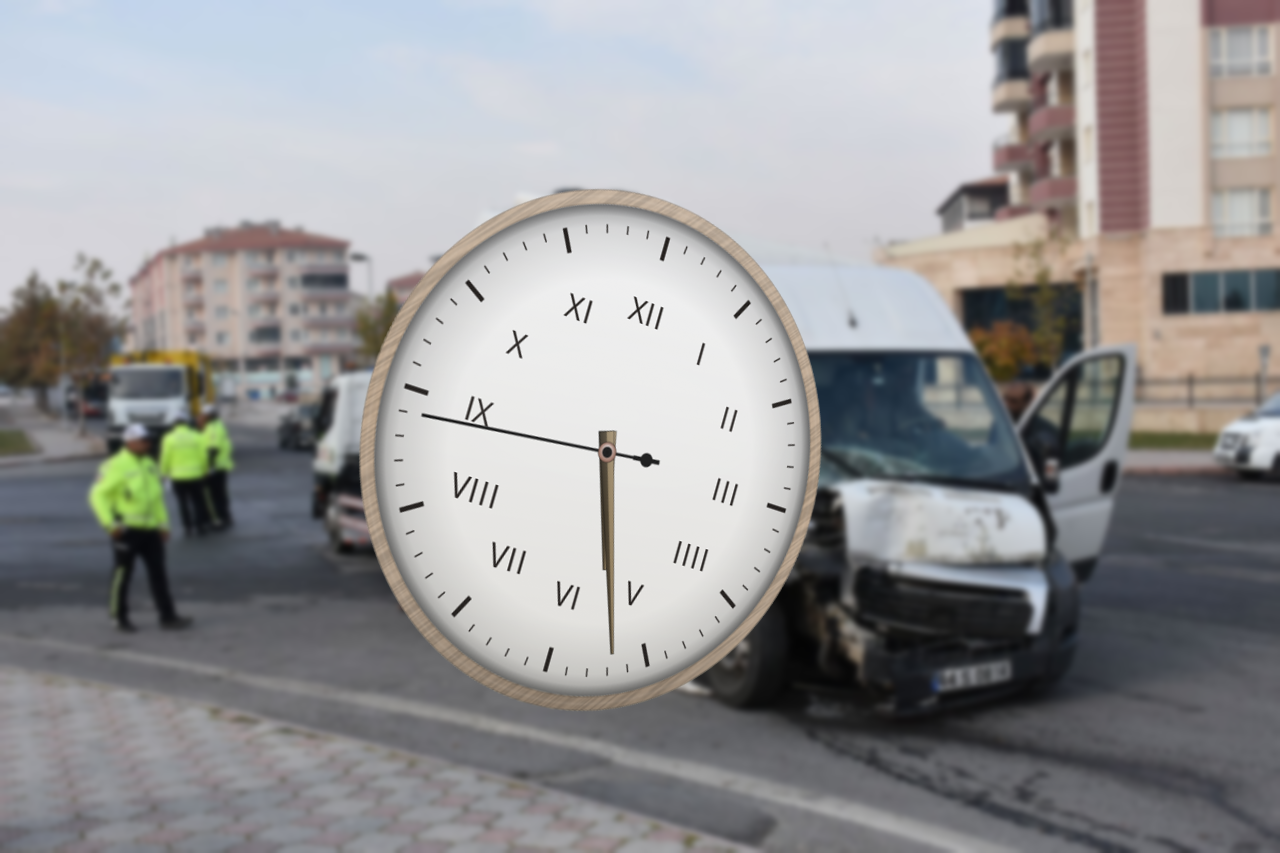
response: 5h26m44s
